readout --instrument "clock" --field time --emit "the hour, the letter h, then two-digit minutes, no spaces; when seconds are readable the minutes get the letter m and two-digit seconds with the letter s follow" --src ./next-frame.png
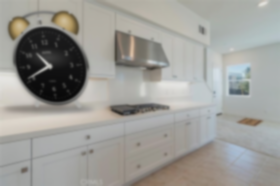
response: 10h41
